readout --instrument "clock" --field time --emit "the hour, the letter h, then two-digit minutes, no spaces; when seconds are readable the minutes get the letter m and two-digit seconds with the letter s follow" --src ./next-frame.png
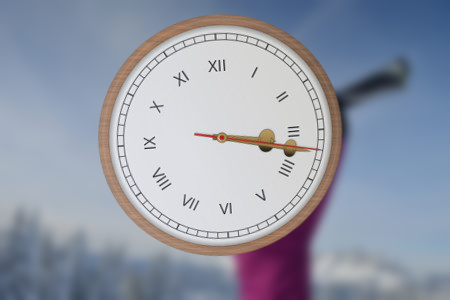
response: 3h17m17s
